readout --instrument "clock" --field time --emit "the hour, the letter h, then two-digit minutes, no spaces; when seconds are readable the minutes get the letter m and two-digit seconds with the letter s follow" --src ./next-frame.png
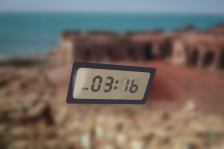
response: 3h16
